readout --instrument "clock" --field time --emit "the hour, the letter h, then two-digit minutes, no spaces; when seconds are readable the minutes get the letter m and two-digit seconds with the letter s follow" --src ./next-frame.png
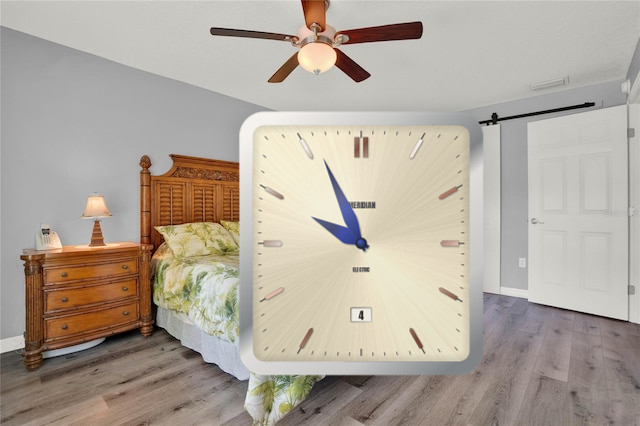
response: 9h56
